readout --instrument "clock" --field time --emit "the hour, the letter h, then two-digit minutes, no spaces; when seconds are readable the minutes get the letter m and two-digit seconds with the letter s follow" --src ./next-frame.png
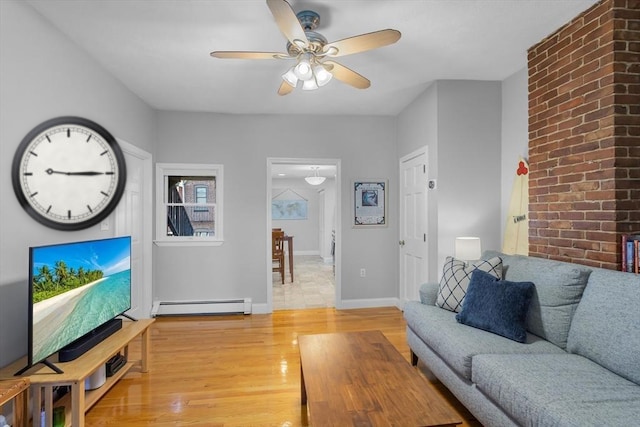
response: 9h15
